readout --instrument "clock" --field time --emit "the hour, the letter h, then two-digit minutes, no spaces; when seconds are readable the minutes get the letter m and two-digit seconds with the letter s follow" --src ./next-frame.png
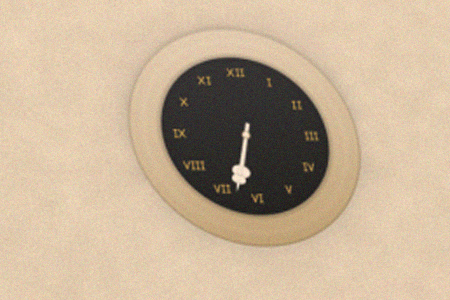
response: 6h33
